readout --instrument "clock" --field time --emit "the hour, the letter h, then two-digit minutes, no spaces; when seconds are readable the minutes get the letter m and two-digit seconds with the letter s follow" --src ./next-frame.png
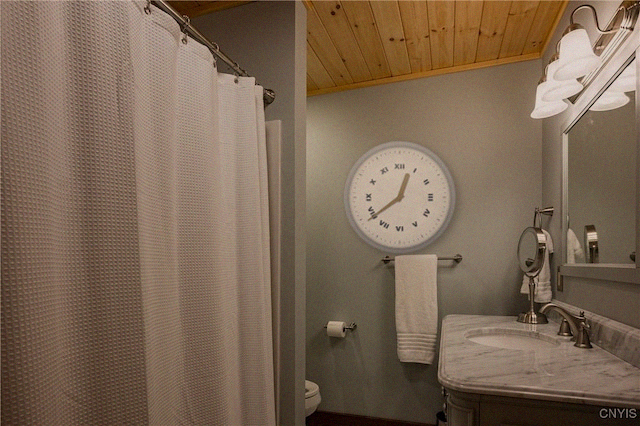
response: 12h39
